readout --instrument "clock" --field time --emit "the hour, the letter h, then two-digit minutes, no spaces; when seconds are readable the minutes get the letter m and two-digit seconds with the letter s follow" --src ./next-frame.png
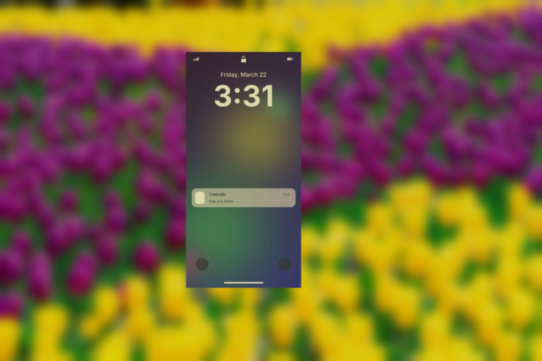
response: 3h31
